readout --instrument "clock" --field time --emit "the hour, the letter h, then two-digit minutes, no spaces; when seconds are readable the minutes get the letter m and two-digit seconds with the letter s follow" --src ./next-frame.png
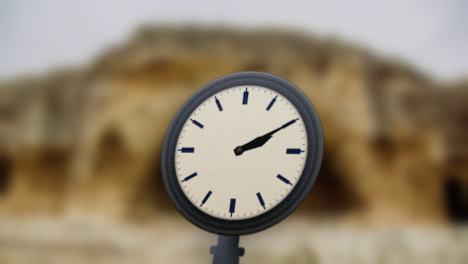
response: 2h10
